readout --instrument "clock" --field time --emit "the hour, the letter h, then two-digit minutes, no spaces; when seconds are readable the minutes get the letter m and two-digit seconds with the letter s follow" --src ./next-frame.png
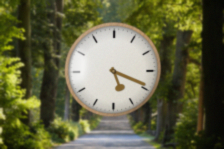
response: 5h19
